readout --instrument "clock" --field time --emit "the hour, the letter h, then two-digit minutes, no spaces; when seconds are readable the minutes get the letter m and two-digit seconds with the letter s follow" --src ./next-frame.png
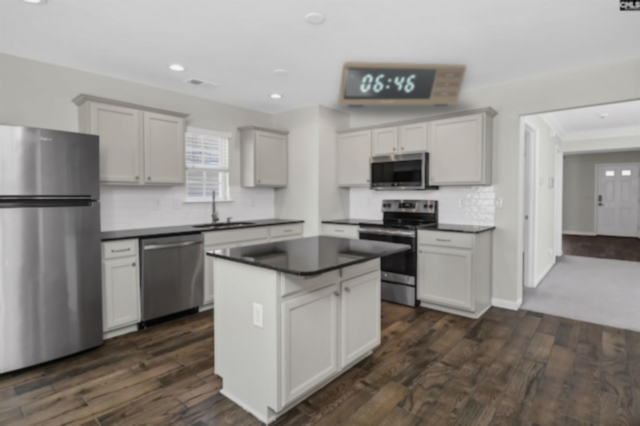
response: 6h46
